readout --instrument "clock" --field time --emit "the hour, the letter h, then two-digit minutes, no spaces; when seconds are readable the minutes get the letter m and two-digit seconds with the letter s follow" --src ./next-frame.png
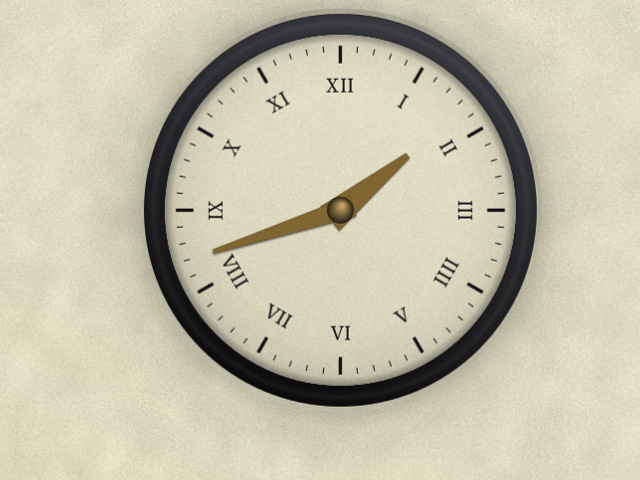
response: 1h42
